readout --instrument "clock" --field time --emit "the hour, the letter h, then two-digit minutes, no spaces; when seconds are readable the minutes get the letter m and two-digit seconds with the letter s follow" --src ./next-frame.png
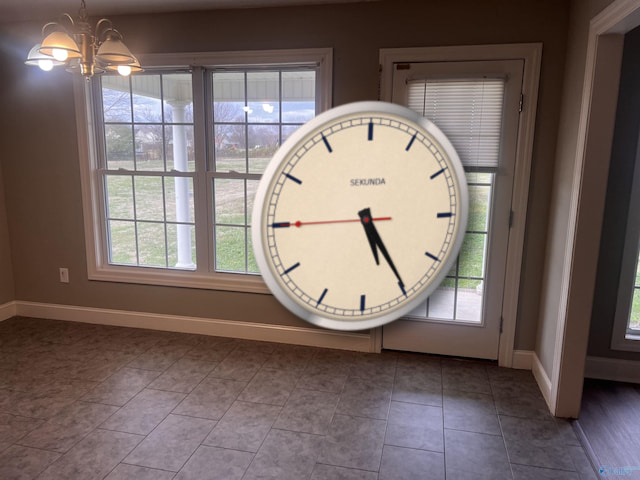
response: 5h24m45s
